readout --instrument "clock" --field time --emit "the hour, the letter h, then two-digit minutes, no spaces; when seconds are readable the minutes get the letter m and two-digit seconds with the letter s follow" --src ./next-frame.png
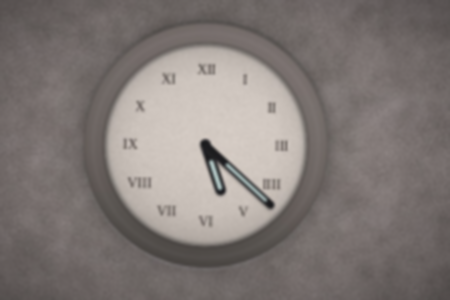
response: 5h22
